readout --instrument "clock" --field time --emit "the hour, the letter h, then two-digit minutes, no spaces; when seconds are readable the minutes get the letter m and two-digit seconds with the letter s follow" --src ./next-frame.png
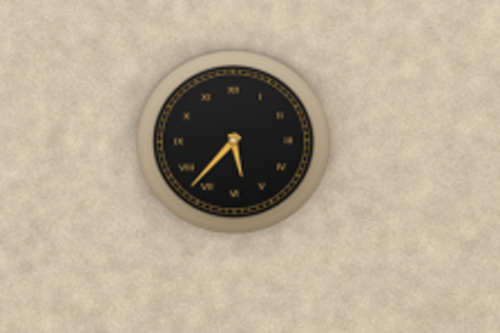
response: 5h37
